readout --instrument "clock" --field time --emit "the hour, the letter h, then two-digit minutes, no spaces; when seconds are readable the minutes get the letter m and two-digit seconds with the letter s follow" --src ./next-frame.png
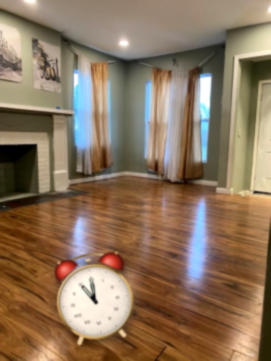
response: 11h00
